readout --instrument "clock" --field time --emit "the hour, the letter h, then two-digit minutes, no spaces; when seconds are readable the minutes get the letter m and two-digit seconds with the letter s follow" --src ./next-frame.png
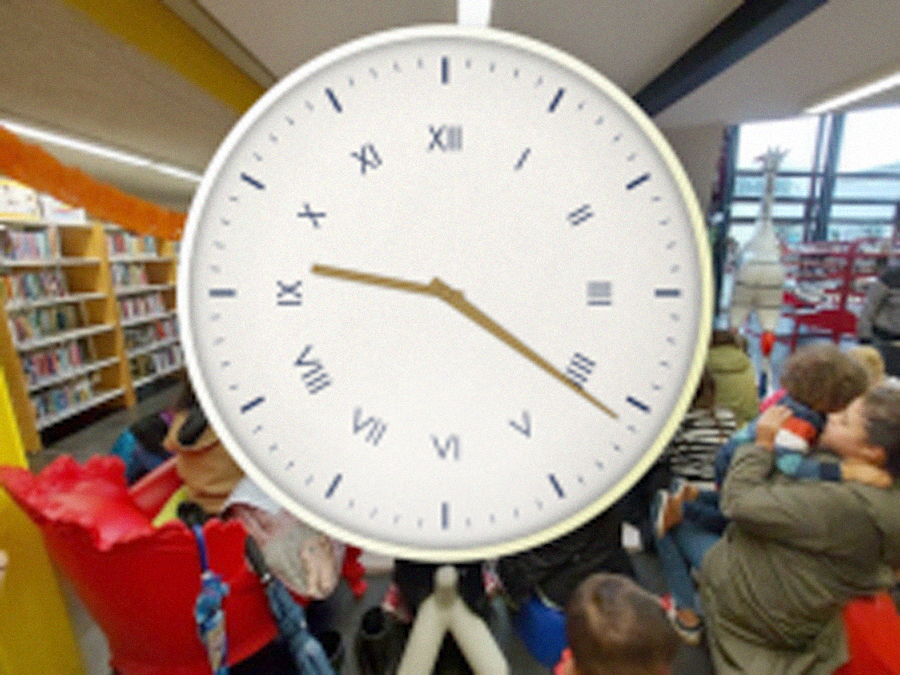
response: 9h21
